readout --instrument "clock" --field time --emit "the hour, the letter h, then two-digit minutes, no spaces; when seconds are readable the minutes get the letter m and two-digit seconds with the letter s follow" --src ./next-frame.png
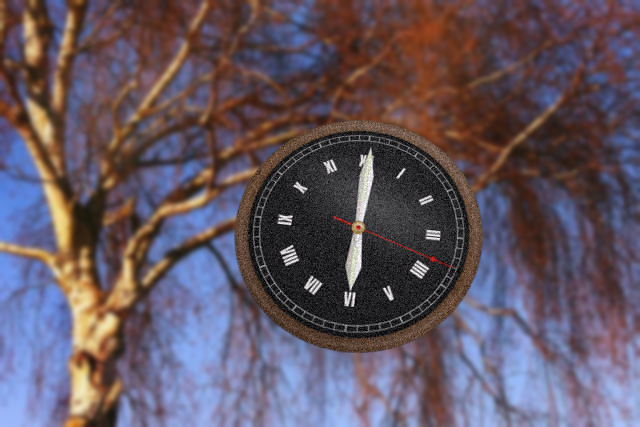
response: 6h00m18s
